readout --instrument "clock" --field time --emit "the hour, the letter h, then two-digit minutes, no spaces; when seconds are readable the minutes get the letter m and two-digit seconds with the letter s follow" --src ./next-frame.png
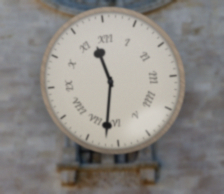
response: 11h32
